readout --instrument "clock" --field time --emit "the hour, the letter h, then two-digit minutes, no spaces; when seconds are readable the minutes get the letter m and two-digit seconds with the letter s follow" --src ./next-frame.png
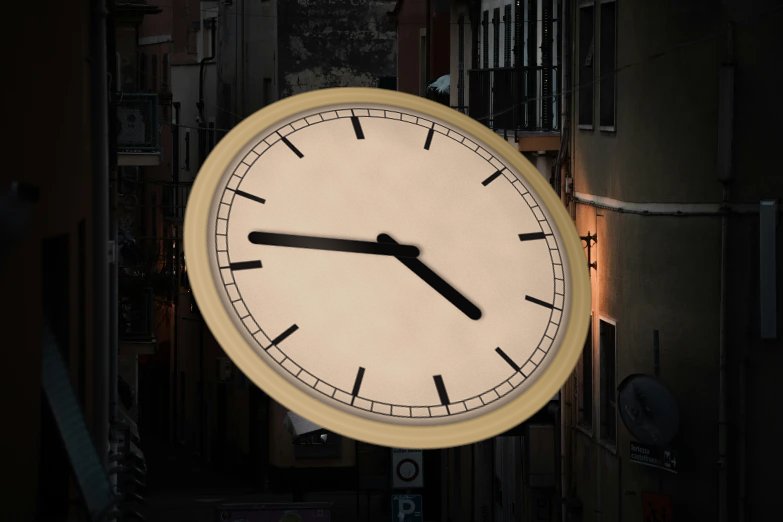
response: 4h47
